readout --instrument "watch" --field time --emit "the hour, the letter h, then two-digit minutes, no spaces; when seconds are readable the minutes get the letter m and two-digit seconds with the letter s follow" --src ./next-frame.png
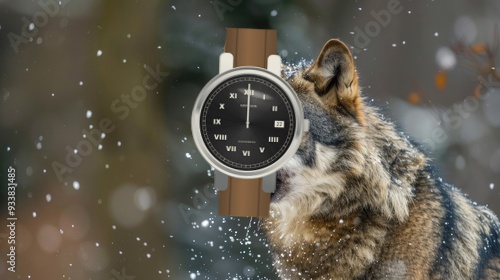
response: 12h00
